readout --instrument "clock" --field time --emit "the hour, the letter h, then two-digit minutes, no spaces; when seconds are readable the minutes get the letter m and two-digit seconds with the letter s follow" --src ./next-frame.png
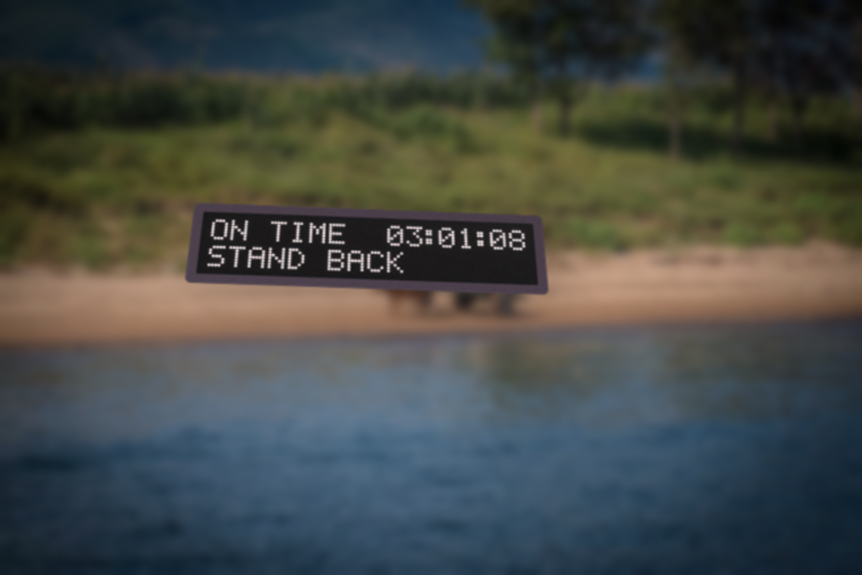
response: 3h01m08s
